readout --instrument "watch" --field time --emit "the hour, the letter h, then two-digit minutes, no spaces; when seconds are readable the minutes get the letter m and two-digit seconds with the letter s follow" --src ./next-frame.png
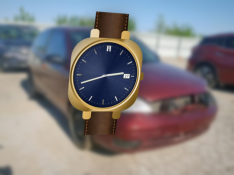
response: 2h42
